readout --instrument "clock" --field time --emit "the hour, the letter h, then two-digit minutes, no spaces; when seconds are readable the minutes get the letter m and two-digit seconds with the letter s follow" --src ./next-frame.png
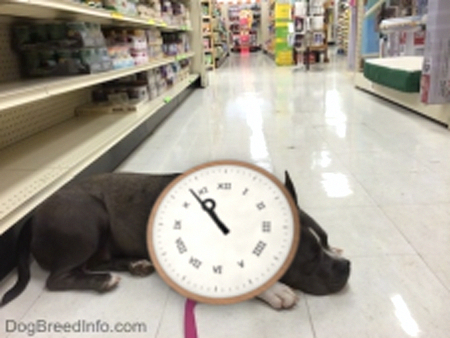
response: 10h53
